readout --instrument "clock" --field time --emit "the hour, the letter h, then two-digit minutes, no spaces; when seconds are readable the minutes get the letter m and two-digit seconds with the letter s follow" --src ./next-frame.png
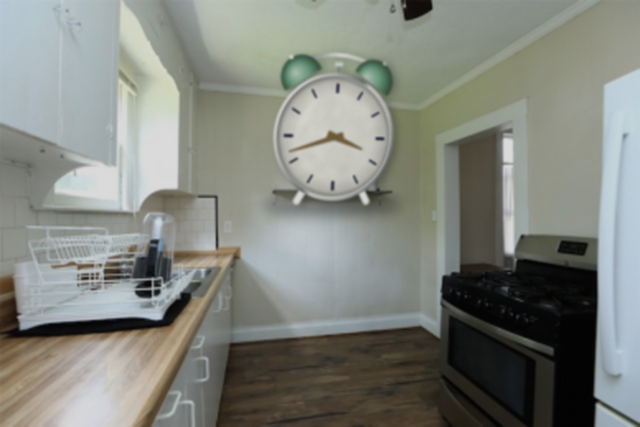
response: 3h42
